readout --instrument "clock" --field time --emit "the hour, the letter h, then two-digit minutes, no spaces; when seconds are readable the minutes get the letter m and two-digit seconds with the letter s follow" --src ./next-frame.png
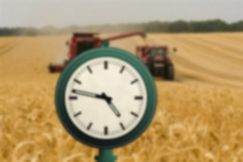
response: 4h47
